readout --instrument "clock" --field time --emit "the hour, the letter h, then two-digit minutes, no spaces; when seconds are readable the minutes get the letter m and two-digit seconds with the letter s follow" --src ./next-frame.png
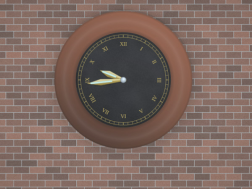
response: 9h44
